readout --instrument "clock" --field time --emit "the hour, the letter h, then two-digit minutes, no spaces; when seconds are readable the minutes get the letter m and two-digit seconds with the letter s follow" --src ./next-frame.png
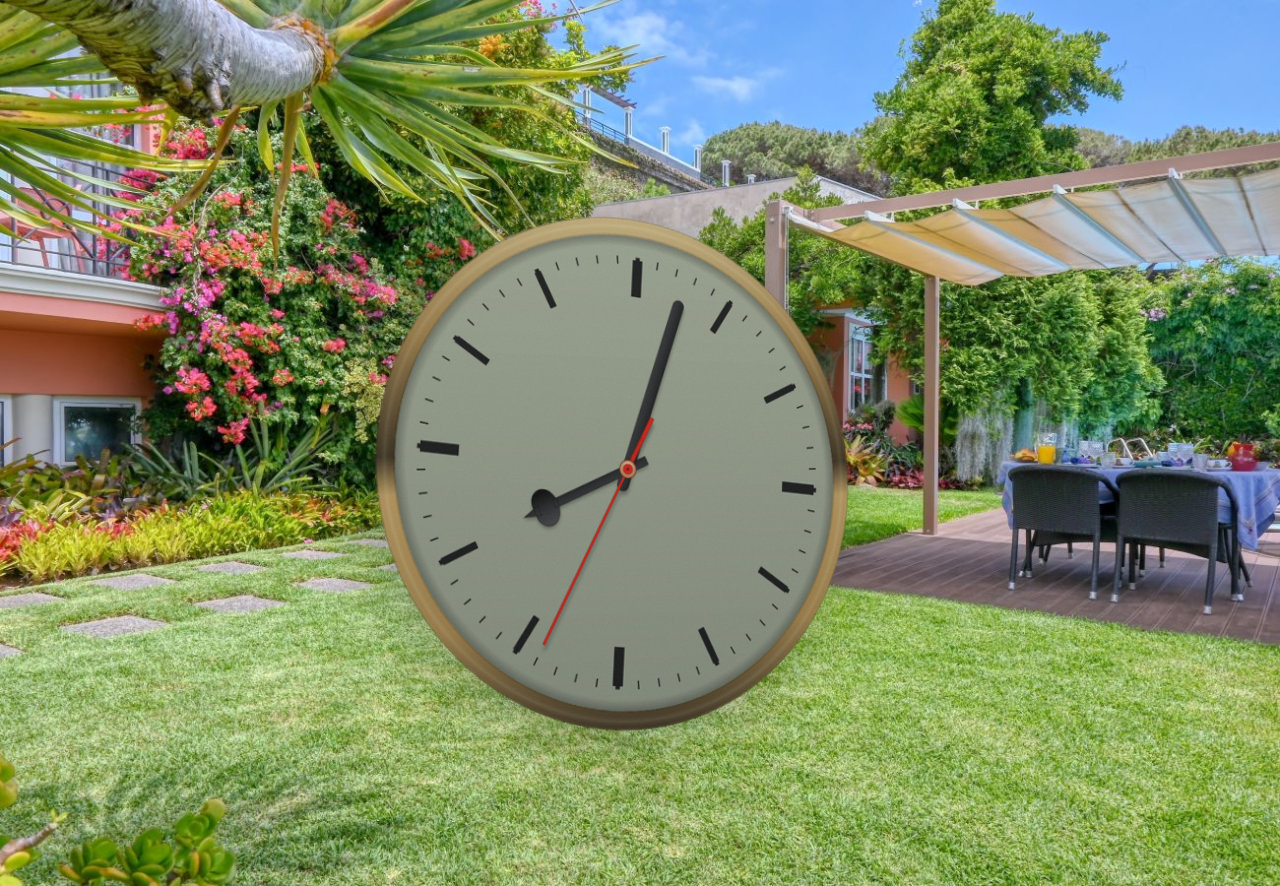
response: 8h02m34s
